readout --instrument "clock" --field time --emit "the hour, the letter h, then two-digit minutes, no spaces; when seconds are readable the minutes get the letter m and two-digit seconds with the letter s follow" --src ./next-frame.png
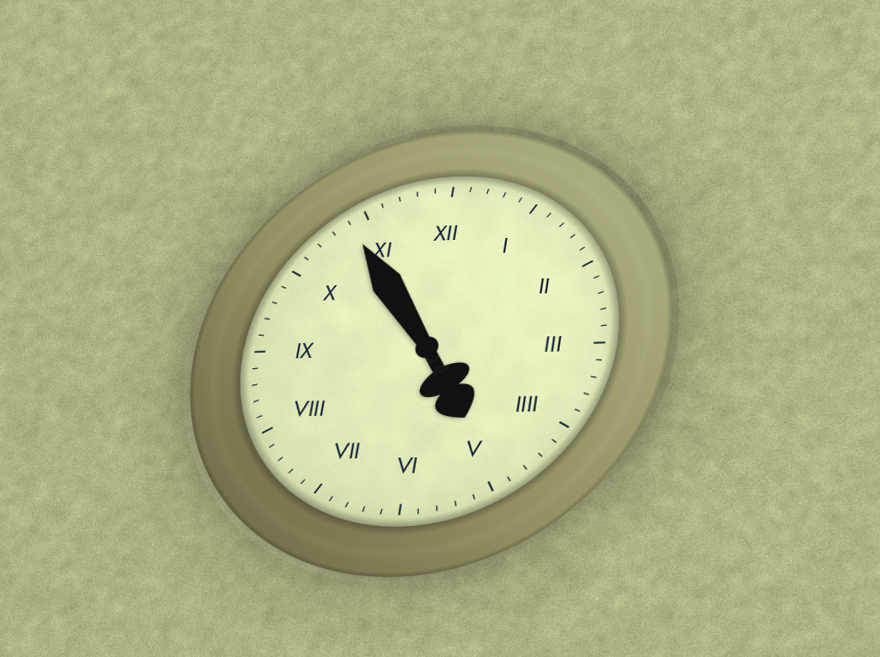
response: 4h54
